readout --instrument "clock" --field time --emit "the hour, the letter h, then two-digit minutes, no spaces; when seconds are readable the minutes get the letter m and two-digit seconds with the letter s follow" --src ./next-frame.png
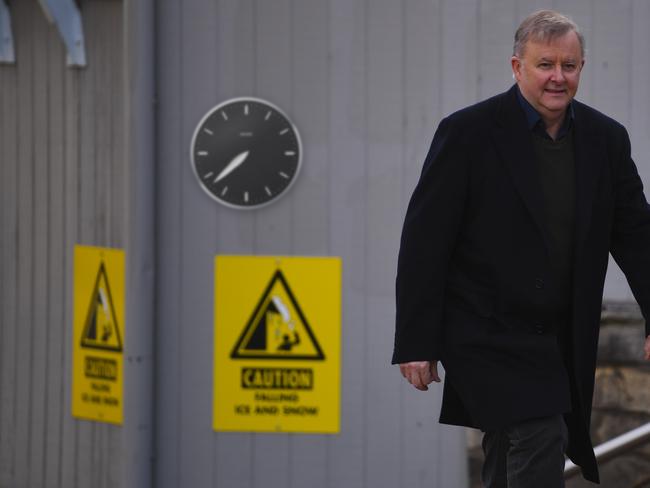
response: 7h38
